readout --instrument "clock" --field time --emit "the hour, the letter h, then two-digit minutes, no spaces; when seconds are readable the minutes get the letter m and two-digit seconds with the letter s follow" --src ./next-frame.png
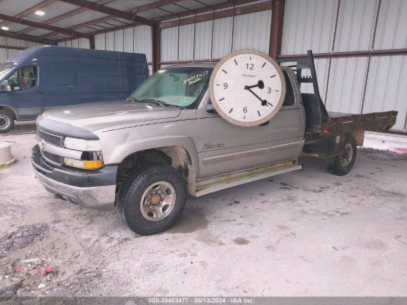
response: 2h21
